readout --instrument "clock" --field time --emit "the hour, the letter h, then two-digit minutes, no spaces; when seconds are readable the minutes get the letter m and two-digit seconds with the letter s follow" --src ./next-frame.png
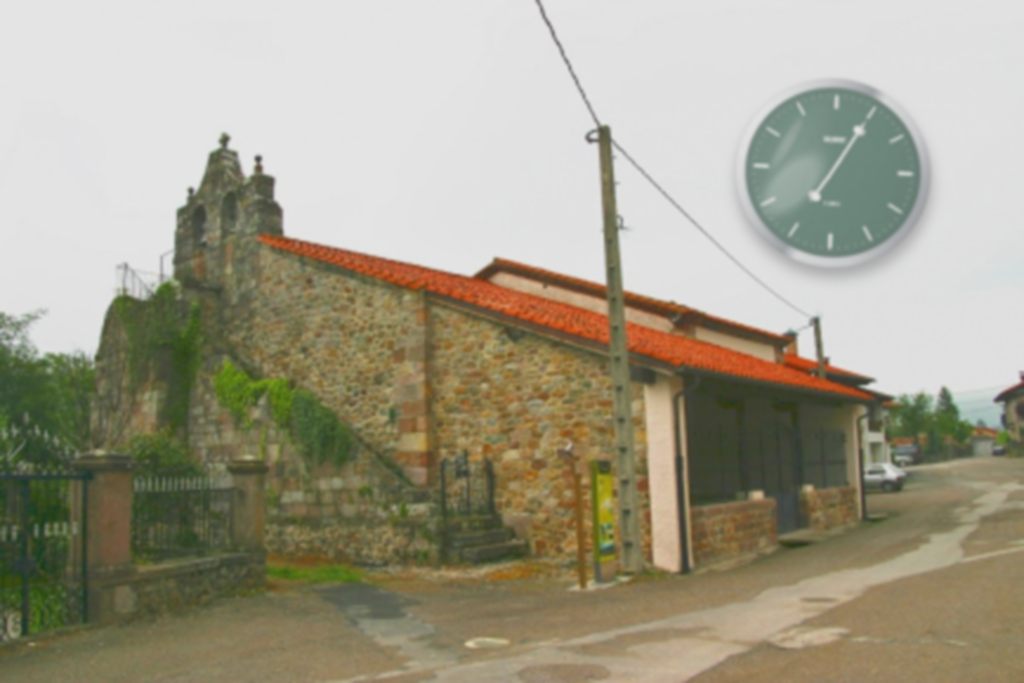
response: 7h05
